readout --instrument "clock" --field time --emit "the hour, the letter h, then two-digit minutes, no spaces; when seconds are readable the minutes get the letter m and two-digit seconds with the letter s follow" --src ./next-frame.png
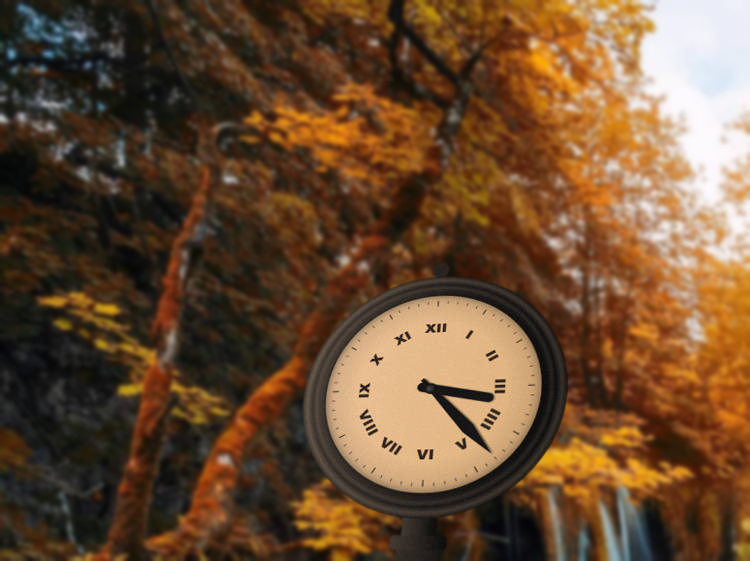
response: 3h23
